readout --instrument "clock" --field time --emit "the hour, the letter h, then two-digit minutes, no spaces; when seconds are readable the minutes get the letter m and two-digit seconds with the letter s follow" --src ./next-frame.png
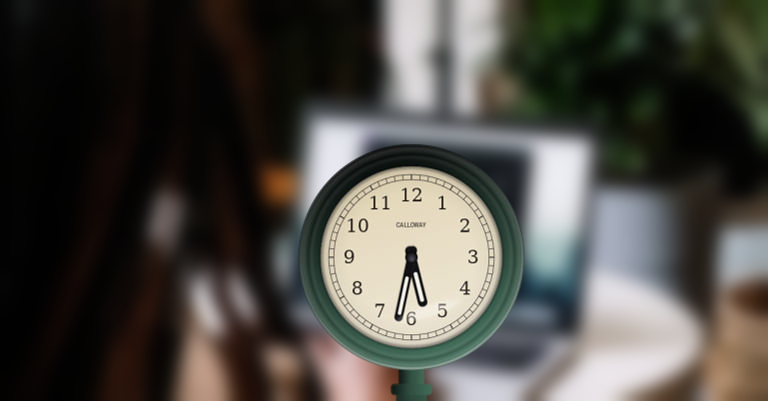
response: 5h32
